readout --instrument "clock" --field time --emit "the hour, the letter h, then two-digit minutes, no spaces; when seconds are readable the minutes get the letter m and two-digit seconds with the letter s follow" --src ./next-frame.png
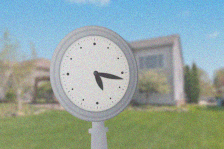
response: 5h17
